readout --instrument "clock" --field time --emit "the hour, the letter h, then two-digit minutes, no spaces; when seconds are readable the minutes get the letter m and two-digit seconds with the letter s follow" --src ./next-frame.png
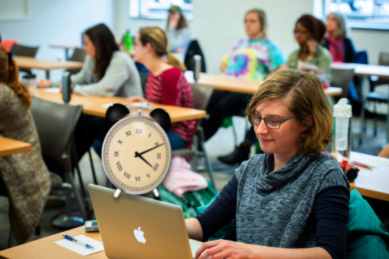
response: 4h11
